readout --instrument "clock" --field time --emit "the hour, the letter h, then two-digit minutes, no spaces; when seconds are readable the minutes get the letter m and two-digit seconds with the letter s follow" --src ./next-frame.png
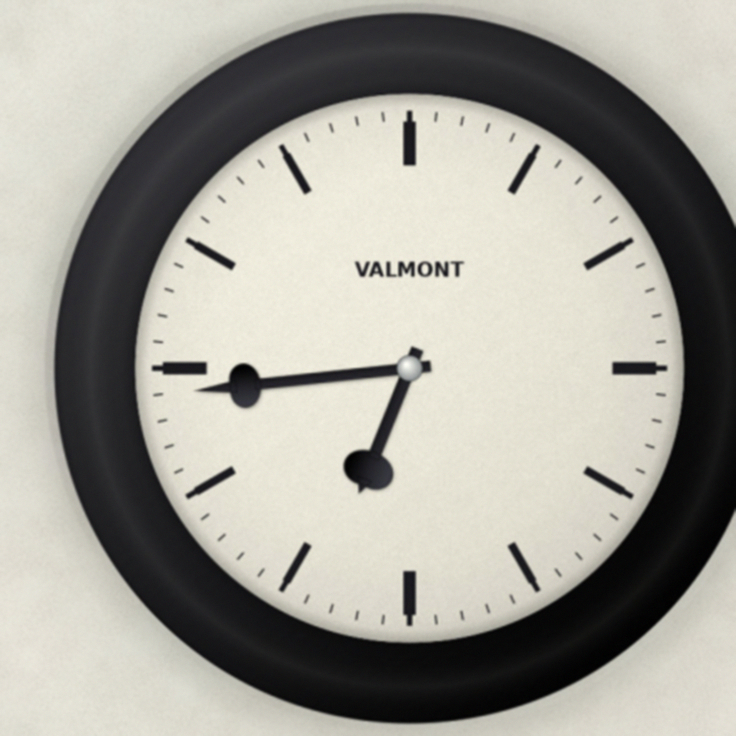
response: 6h44
